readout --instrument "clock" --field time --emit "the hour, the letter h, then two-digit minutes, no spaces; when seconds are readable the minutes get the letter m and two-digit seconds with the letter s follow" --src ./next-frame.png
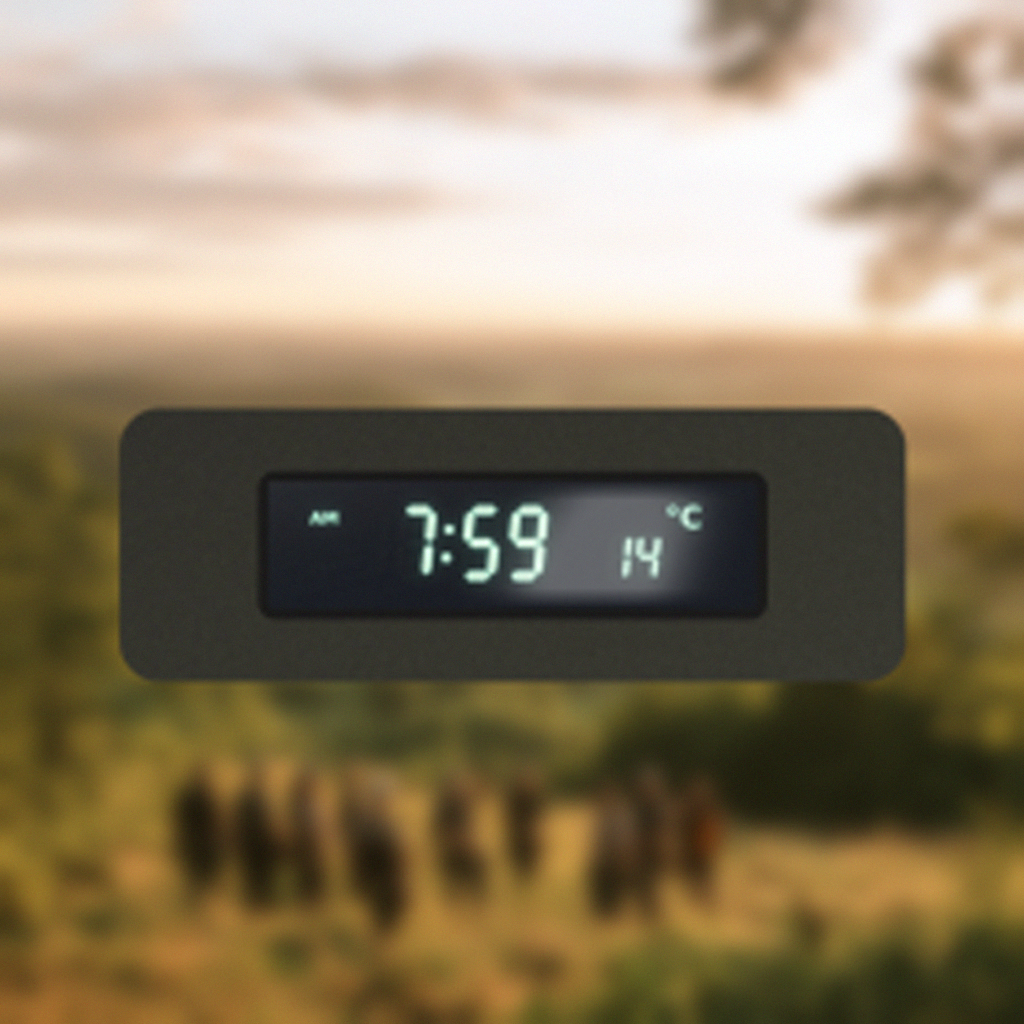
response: 7h59
